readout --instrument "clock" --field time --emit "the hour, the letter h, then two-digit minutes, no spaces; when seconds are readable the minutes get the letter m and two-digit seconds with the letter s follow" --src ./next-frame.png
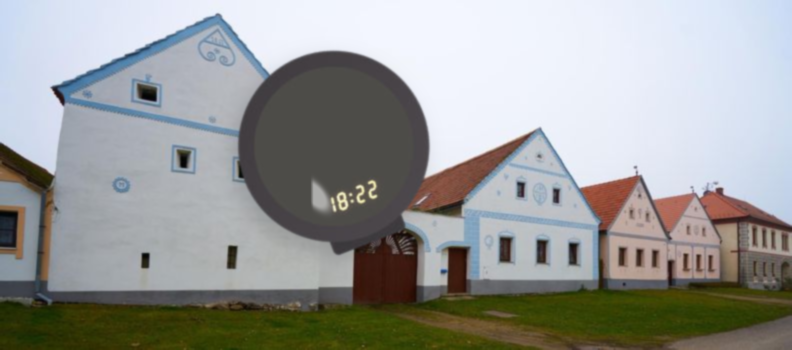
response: 18h22
